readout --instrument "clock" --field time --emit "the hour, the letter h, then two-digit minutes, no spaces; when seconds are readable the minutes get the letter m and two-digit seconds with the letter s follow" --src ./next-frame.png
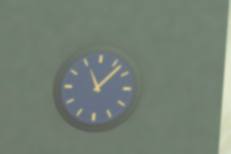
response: 11h07
